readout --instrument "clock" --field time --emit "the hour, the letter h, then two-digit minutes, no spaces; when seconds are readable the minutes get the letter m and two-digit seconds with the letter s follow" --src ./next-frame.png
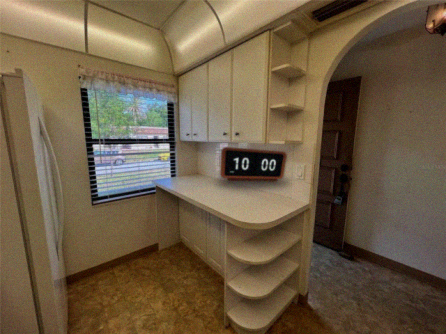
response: 10h00
